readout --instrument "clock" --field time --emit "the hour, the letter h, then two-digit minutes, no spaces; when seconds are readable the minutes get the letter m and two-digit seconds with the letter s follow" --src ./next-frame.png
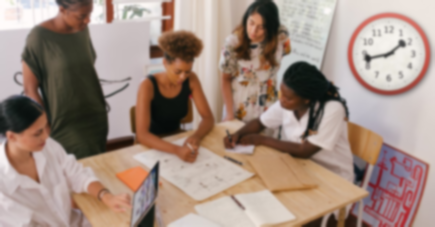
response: 1h43
